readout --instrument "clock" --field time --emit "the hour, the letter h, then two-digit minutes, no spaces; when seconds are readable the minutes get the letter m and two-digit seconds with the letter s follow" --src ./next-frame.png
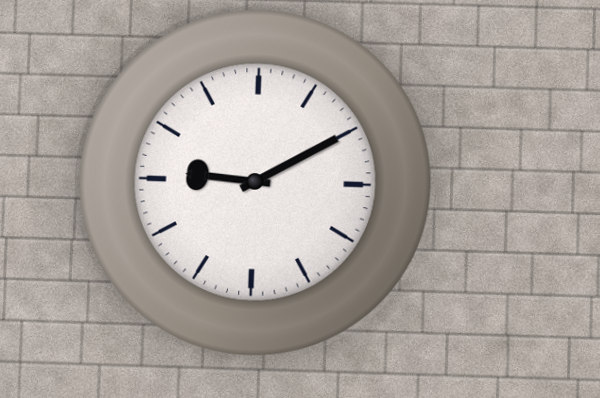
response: 9h10
